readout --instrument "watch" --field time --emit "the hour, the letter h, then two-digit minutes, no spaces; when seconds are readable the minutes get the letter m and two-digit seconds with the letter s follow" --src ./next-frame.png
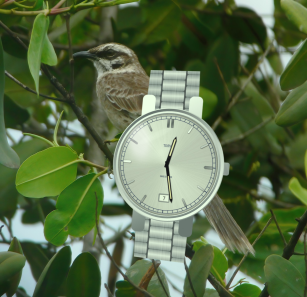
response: 12h28
